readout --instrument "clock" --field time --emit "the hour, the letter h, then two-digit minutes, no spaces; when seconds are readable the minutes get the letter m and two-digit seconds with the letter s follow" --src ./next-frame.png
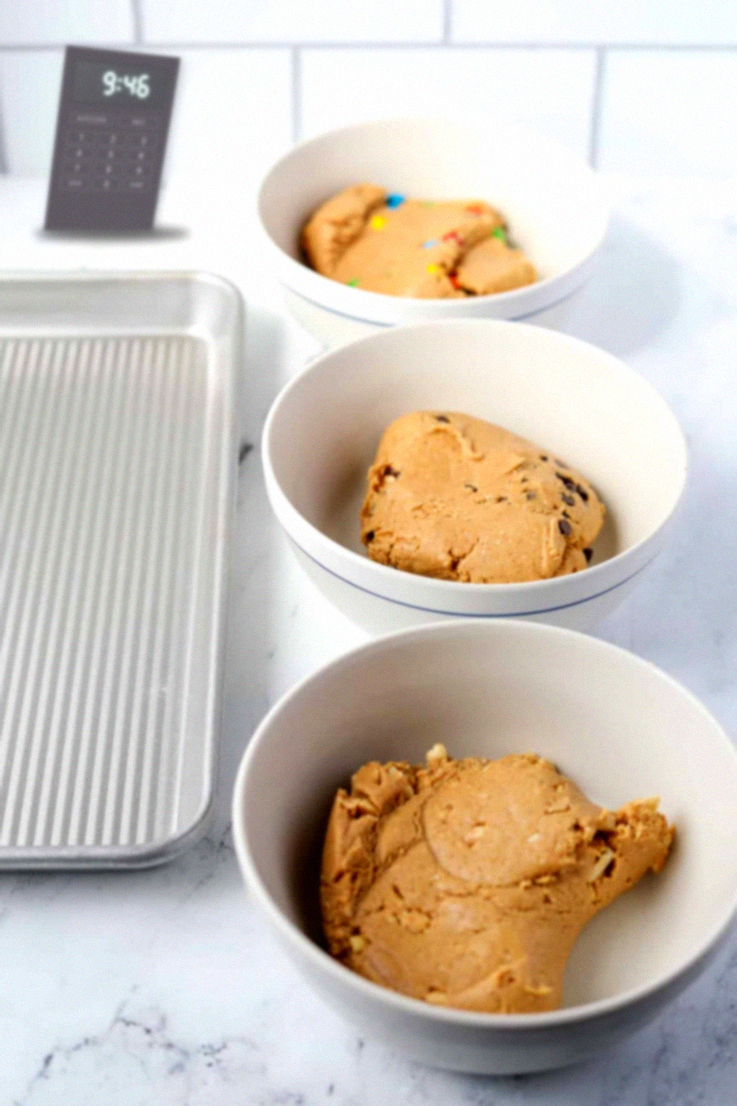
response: 9h46
